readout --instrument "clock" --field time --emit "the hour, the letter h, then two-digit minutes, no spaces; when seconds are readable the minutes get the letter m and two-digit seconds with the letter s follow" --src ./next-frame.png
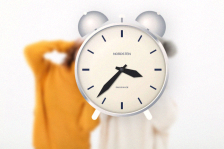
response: 3h37
